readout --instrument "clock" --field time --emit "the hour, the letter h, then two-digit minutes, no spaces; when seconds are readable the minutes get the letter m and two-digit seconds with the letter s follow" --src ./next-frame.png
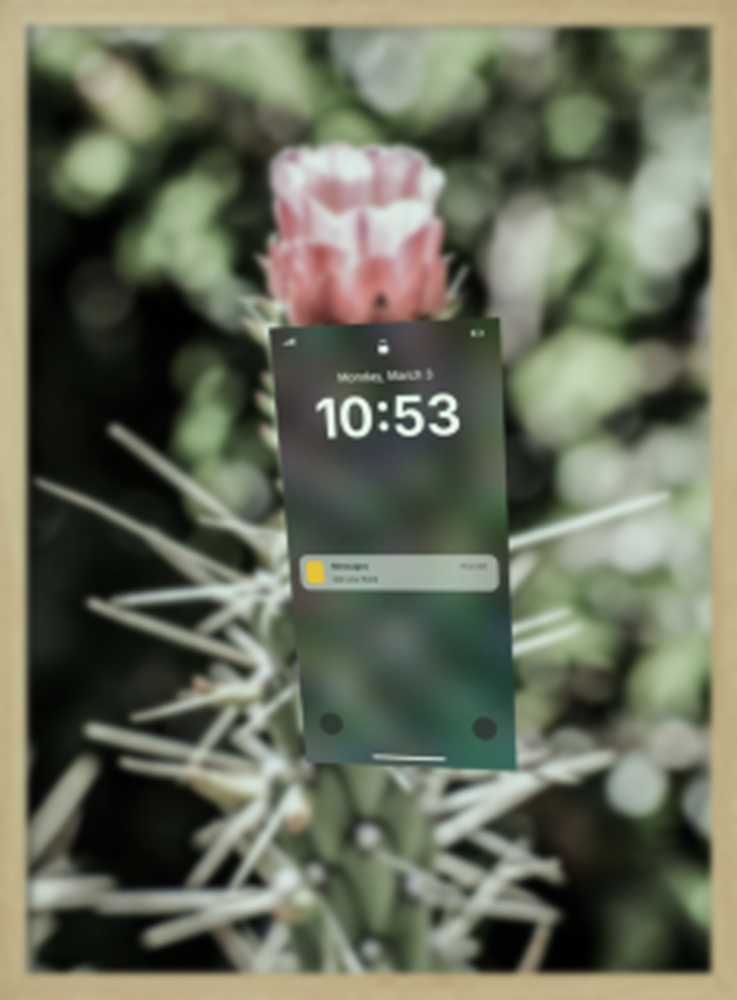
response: 10h53
